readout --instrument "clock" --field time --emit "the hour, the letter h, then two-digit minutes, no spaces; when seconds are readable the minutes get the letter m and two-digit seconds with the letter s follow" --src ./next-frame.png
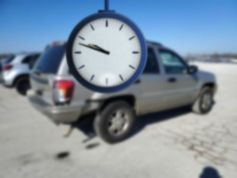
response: 9h48
